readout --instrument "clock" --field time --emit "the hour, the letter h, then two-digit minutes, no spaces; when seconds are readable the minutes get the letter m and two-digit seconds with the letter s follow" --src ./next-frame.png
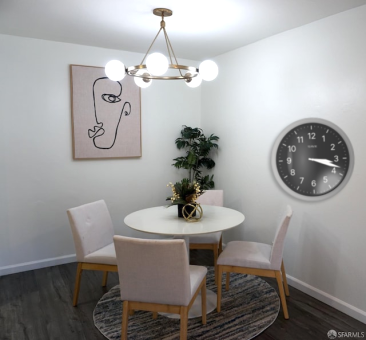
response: 3h18
